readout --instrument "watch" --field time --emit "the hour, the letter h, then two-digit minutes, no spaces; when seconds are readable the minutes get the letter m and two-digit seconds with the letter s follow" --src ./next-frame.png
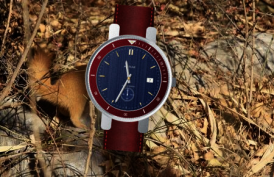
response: 11h34
